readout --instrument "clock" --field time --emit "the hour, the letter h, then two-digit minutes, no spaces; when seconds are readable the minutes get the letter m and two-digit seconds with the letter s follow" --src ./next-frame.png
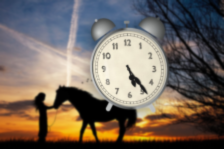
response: 5h24
